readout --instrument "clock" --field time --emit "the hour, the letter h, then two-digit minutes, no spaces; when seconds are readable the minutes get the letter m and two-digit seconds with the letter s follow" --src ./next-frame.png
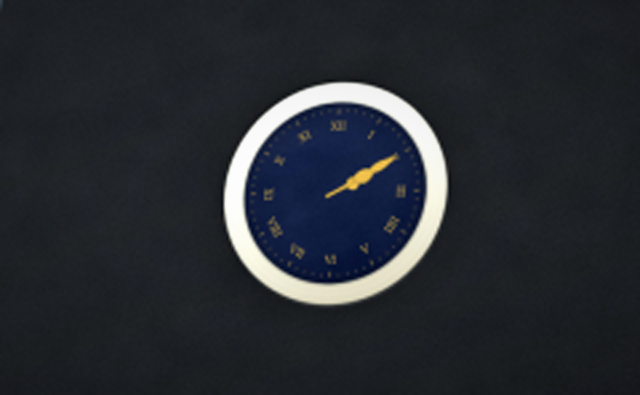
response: 2h10
